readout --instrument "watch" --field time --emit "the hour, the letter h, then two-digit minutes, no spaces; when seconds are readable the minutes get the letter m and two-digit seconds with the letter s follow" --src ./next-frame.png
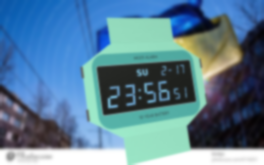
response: 23h56
